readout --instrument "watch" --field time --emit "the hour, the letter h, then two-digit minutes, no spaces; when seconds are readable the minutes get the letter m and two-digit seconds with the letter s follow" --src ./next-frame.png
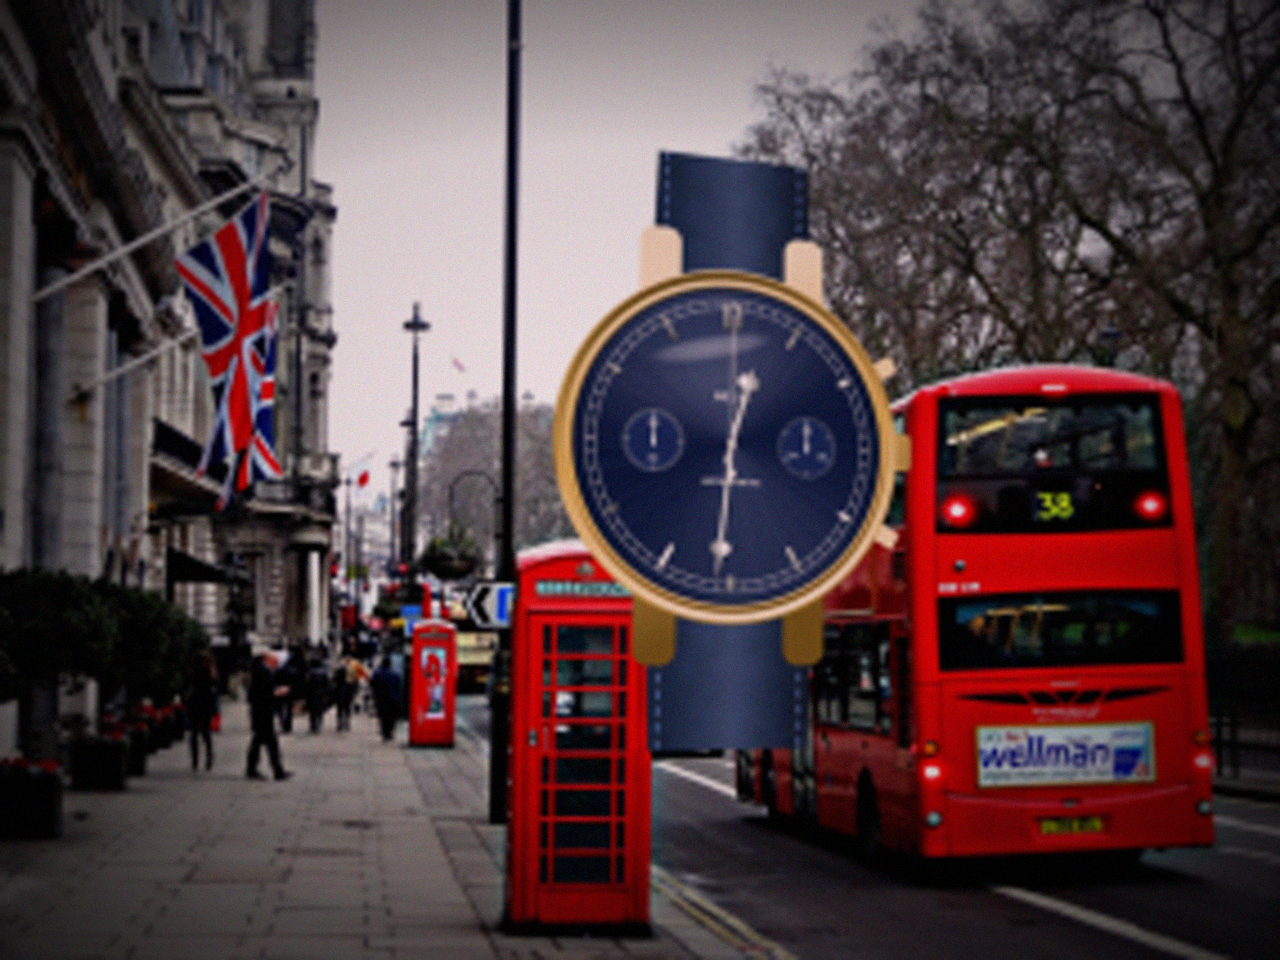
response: 12h31
